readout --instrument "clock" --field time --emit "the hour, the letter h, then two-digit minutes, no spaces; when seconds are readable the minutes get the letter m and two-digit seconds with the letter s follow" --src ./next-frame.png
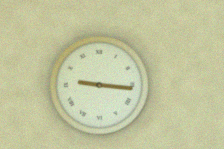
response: 9h16
